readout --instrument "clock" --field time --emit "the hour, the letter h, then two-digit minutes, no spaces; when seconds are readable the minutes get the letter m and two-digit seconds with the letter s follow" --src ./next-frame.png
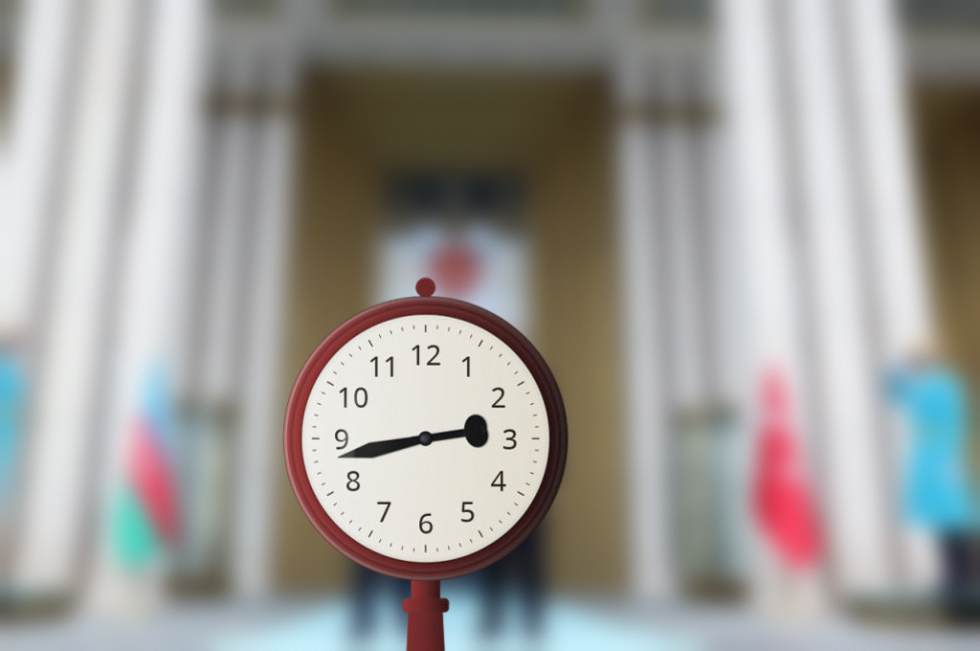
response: 2h43
